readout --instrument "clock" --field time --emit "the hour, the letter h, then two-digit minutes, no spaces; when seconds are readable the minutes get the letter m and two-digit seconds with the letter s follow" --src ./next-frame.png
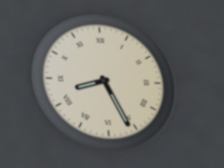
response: 8h26
